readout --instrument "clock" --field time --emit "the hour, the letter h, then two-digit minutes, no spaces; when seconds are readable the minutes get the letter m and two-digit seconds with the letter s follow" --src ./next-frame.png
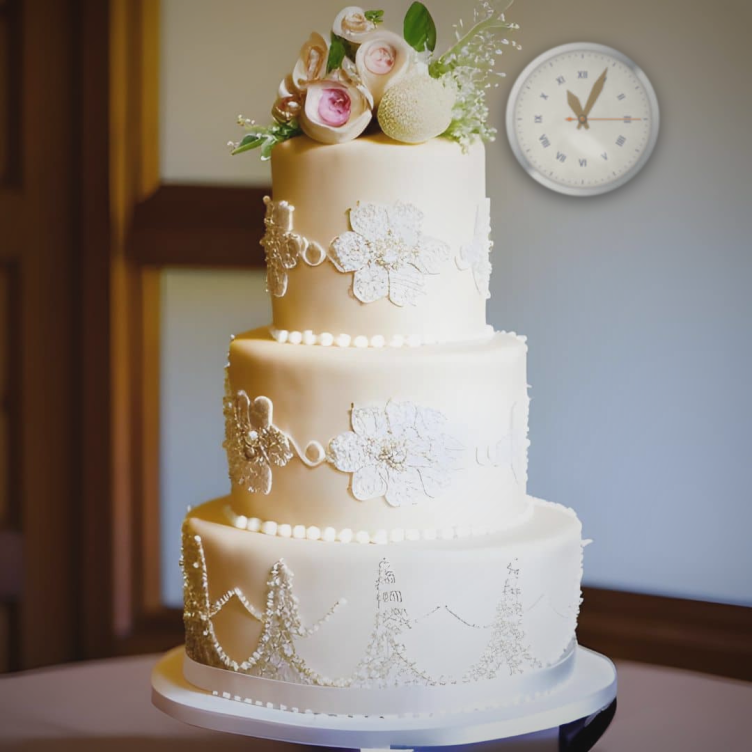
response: 11h04m15s
